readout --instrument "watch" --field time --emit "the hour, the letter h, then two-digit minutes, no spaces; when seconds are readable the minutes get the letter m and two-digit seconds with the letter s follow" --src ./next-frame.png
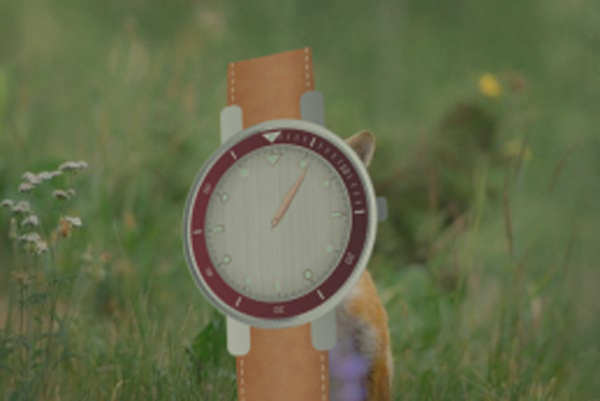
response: 1h06
